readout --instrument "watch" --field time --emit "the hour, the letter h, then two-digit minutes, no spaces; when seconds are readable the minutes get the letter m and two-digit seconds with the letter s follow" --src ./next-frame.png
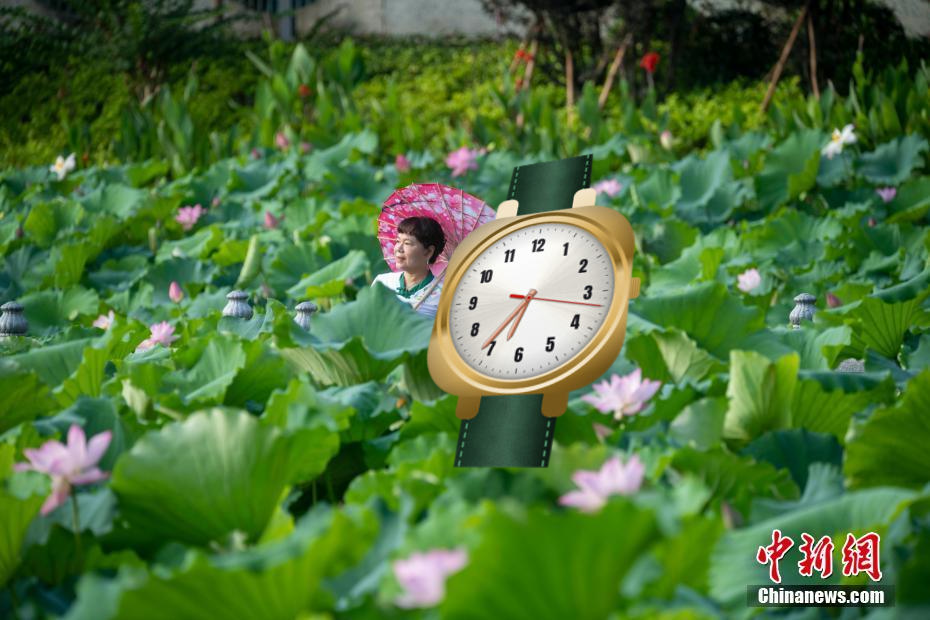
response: 6h36m17s
